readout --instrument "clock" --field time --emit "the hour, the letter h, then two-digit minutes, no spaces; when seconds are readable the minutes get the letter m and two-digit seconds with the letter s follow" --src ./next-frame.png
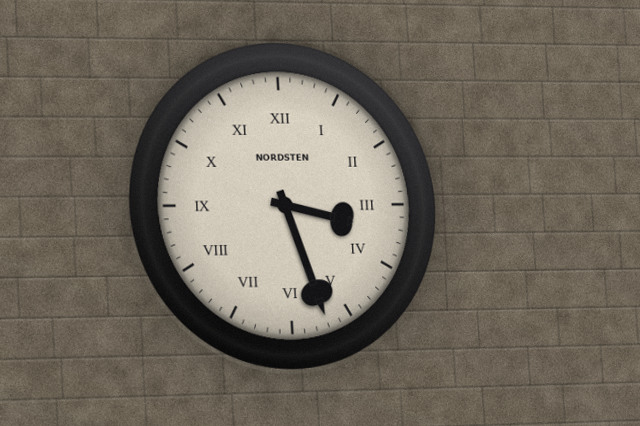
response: 3h27
